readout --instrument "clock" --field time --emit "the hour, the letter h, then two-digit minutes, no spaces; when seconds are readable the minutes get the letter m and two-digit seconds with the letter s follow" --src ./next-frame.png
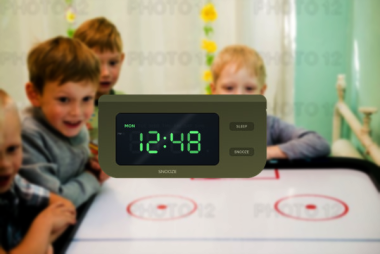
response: 12h48
